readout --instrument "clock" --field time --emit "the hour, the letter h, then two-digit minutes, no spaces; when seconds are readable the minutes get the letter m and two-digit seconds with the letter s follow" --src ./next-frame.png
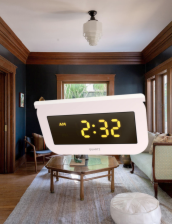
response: 2h32
